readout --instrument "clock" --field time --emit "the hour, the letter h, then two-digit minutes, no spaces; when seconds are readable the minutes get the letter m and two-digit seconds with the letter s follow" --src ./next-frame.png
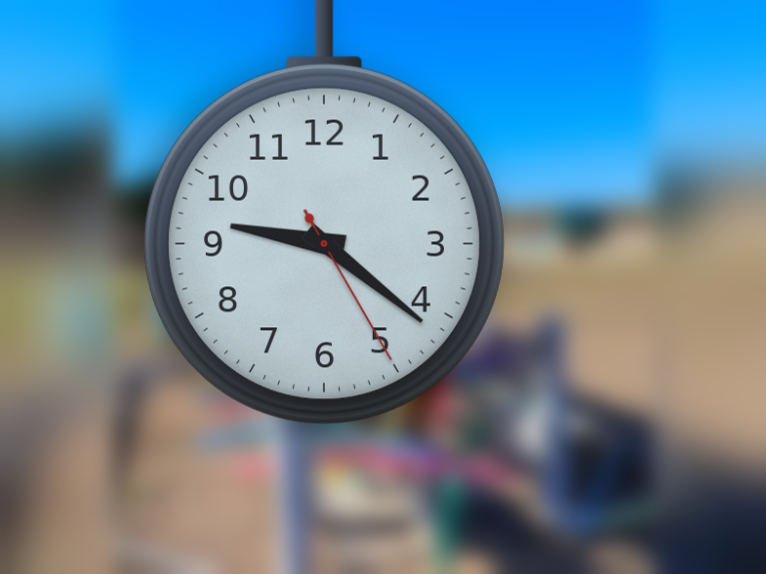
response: 9h21m25s
